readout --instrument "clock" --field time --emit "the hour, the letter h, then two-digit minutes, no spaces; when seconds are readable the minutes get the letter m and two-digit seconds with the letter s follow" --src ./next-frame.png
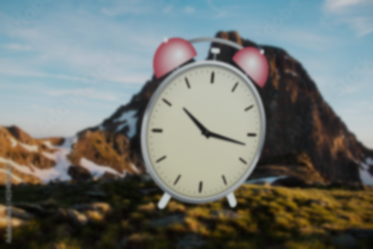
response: 10h17
